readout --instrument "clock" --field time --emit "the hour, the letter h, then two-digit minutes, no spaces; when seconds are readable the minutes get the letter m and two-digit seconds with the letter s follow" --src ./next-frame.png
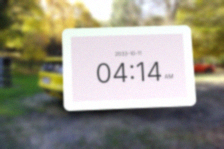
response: 4h14
